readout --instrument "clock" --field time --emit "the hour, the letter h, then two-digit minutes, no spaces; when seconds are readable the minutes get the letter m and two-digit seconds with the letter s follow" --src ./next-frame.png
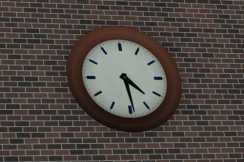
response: 4h29
